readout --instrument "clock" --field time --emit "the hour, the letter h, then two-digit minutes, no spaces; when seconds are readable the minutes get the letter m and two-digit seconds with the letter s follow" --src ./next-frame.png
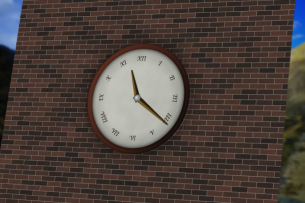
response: 11h21
